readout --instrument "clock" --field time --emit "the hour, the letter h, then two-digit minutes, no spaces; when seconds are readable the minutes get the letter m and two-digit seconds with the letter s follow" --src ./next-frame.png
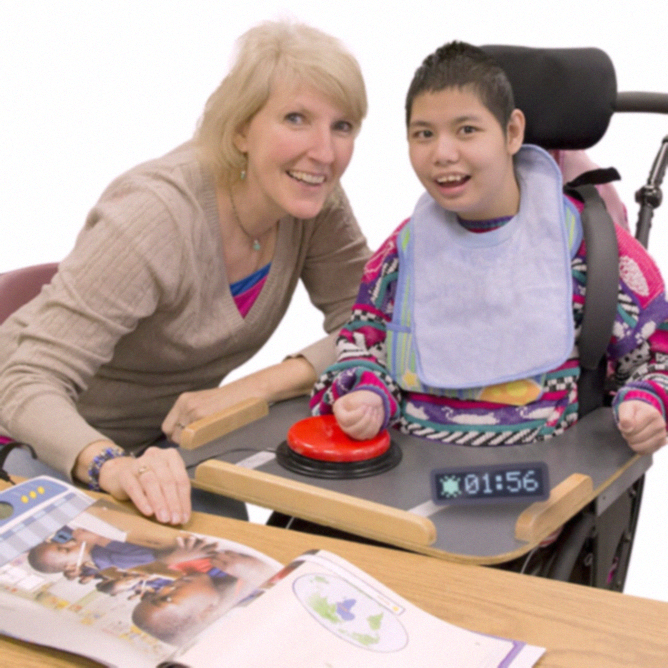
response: 1h56
